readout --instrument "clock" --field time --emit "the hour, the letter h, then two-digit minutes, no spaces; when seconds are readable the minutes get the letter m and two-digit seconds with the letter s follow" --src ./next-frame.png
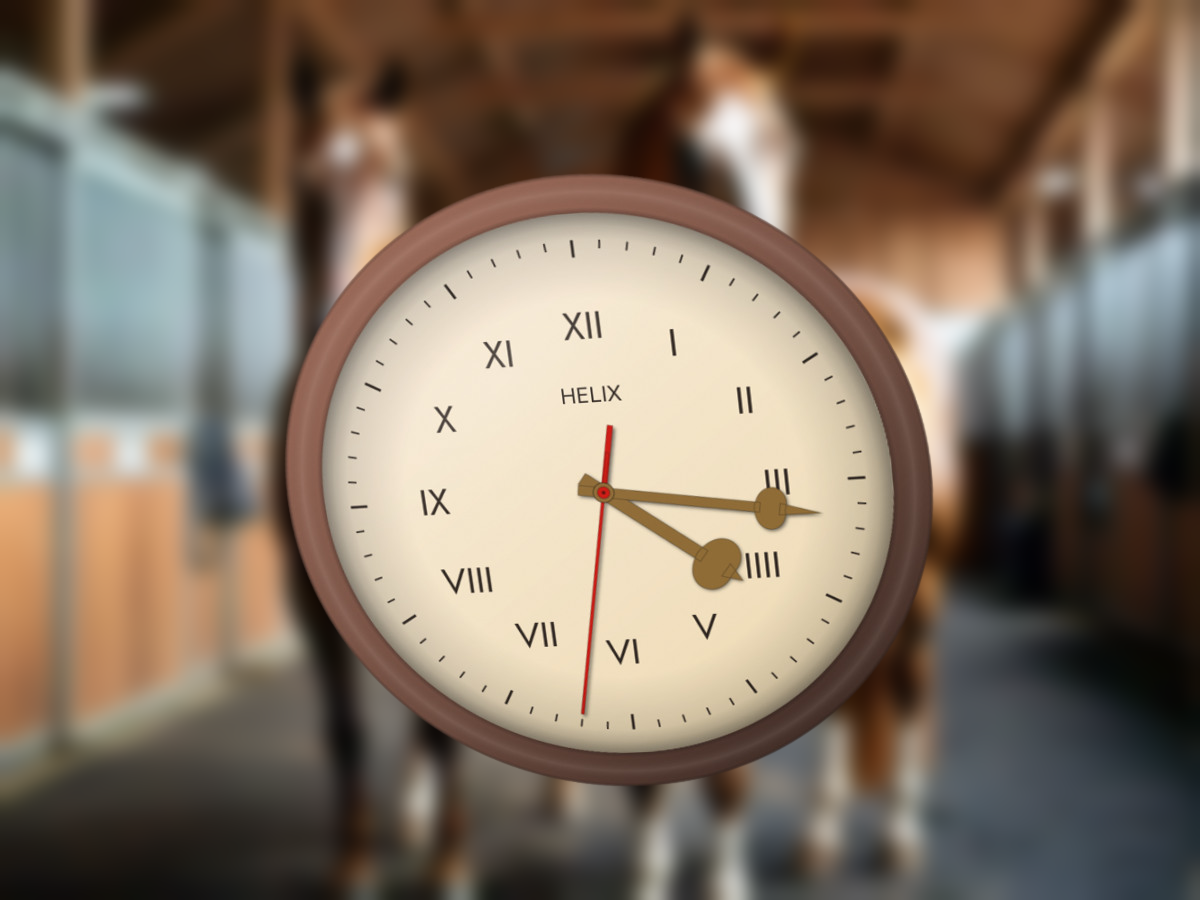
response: 4h16m32s
